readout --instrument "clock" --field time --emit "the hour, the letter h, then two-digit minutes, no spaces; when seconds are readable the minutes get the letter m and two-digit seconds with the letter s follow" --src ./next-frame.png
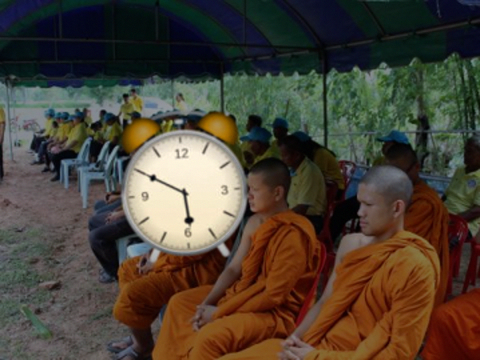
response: 5h50
